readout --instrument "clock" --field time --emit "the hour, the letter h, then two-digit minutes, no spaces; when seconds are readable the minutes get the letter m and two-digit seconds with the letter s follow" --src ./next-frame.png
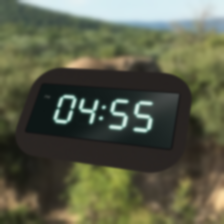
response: 4h55
